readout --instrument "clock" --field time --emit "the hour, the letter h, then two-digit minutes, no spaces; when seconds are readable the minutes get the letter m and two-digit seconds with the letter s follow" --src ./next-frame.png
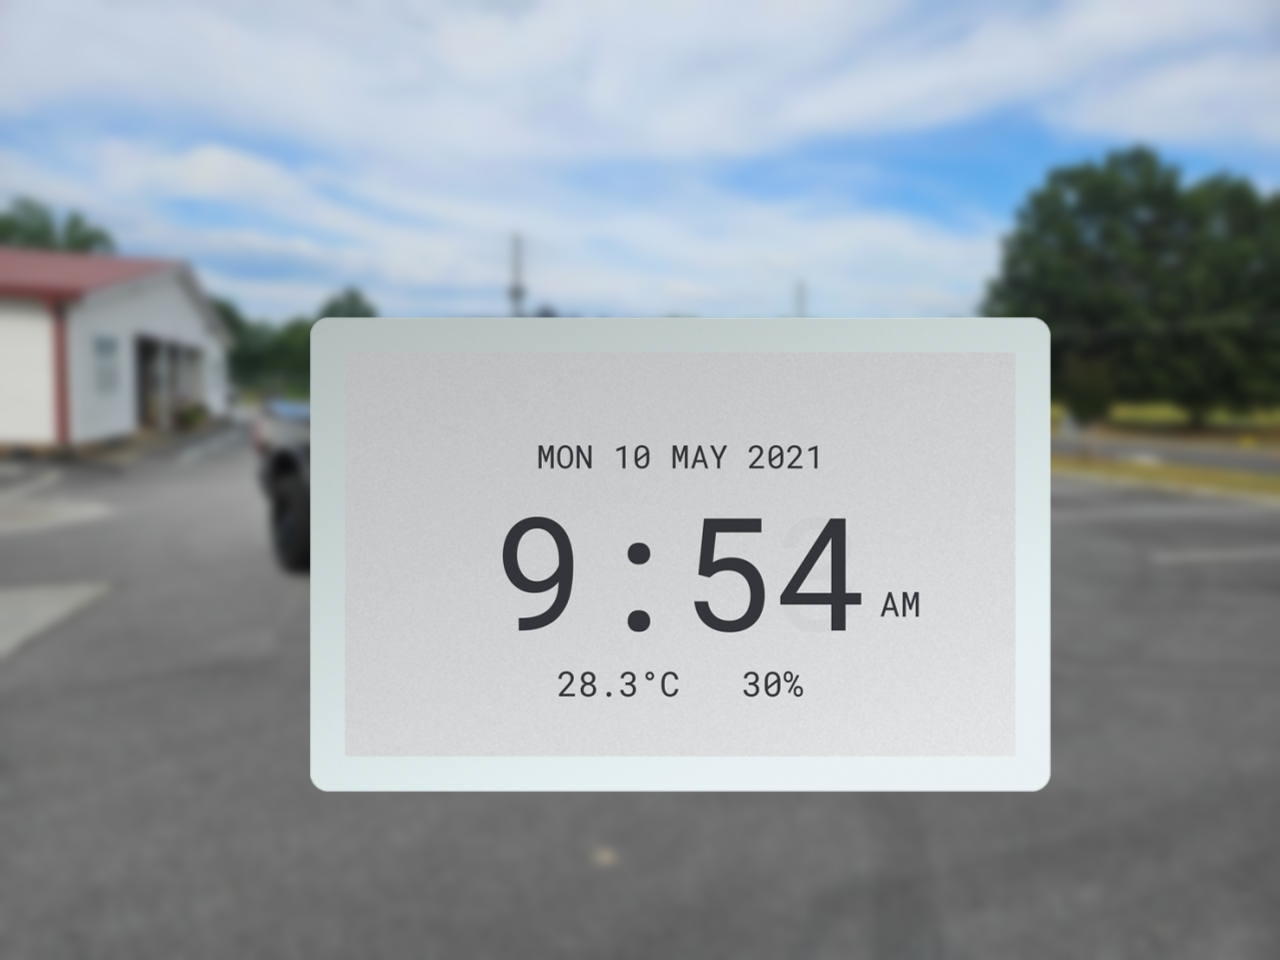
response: 9h54
